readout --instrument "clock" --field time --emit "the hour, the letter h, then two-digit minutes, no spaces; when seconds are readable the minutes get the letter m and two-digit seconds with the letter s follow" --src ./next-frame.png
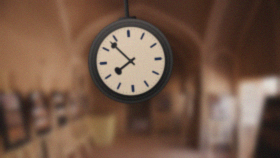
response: 7h53
